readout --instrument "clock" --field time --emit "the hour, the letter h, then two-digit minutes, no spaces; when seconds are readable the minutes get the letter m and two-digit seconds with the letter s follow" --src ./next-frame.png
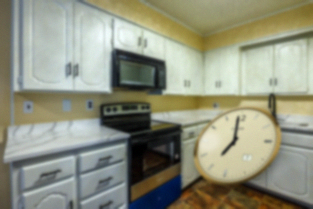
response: 6h59
